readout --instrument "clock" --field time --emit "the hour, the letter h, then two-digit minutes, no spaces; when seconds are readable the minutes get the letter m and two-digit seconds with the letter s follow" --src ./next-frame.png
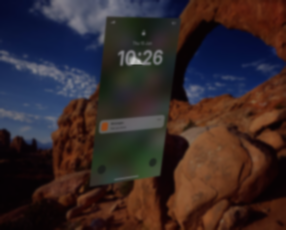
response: 10h26
